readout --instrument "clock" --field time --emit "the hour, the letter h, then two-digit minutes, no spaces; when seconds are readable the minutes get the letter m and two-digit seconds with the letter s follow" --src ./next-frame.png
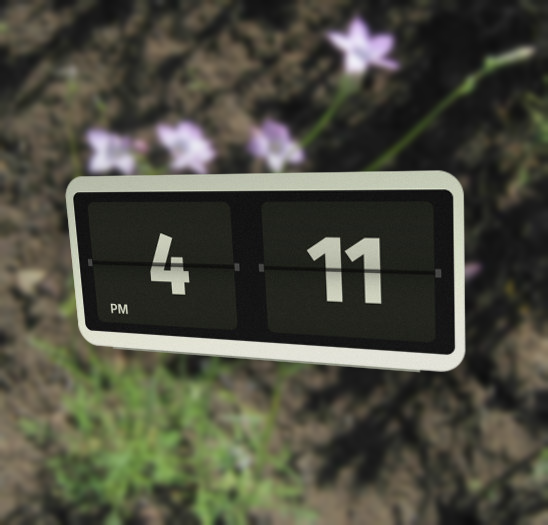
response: 4h11
